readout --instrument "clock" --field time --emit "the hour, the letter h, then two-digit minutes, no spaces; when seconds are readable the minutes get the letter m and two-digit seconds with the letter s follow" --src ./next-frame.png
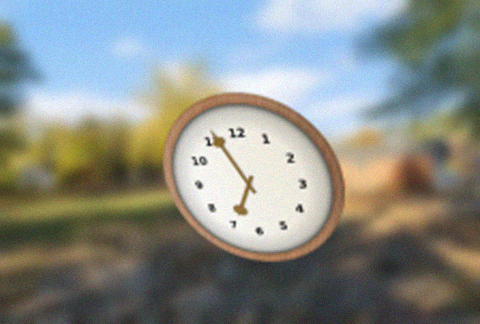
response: 6h56
